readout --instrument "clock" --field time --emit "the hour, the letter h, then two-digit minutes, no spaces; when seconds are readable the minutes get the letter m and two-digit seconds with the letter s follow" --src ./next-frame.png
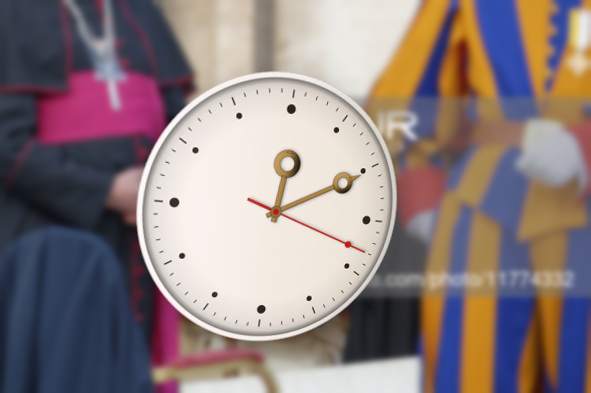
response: 12h10m18s
